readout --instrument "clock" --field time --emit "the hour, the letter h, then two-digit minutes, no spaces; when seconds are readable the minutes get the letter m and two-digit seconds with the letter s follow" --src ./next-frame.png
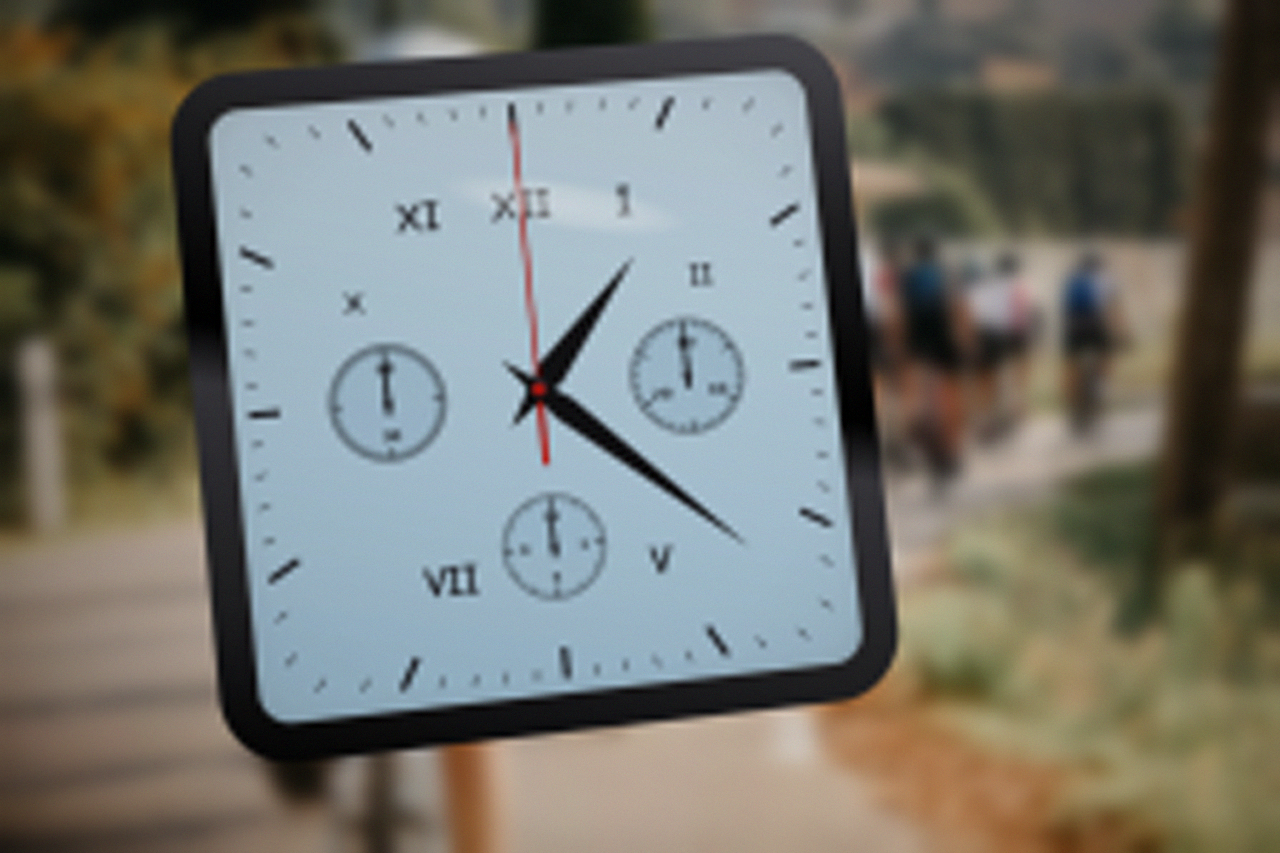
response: 1h22
